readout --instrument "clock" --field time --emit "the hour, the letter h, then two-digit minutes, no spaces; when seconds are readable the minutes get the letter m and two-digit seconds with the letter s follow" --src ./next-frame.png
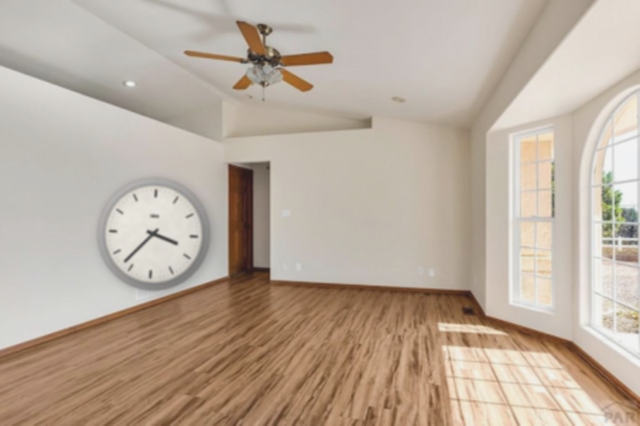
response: 3h37
